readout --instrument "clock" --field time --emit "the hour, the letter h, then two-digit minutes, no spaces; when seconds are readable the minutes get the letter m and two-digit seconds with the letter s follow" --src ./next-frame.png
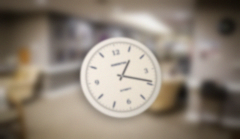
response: 1h19
